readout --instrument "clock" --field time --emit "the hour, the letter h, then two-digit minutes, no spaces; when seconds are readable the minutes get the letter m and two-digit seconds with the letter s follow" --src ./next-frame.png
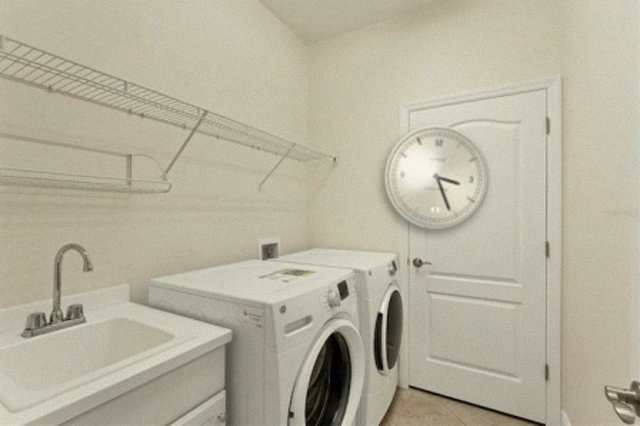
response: 3h26
